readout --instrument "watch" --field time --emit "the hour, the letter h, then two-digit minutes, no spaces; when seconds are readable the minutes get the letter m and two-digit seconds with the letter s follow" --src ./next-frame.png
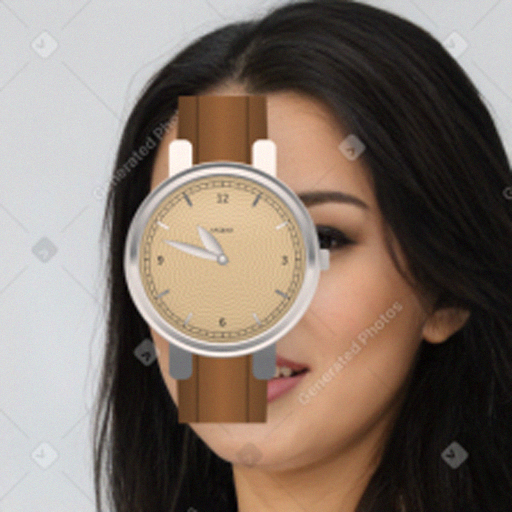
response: 10h48
